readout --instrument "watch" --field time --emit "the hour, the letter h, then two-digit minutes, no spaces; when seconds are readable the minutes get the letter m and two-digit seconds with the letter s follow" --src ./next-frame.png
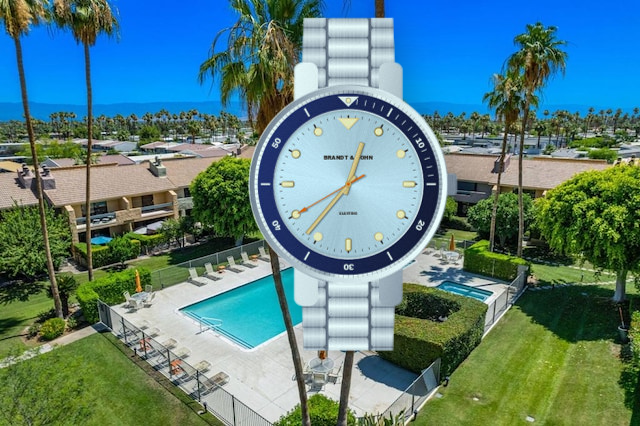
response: 12h36m40s
